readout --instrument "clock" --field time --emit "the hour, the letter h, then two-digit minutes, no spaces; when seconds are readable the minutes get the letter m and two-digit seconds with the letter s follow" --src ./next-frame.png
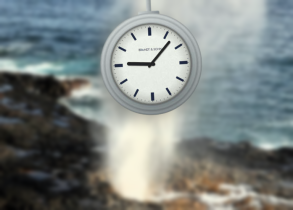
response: 9h07
